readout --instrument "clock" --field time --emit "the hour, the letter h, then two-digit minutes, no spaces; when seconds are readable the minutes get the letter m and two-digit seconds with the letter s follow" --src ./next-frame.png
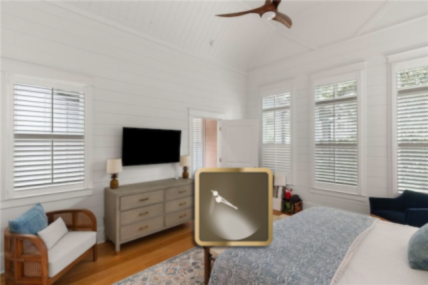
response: 9h51
